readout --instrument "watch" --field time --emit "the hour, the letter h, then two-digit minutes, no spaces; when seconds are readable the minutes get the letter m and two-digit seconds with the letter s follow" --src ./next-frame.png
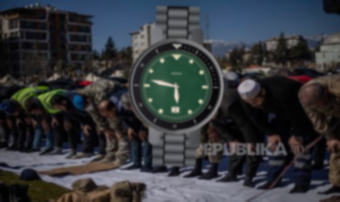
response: 5h47
